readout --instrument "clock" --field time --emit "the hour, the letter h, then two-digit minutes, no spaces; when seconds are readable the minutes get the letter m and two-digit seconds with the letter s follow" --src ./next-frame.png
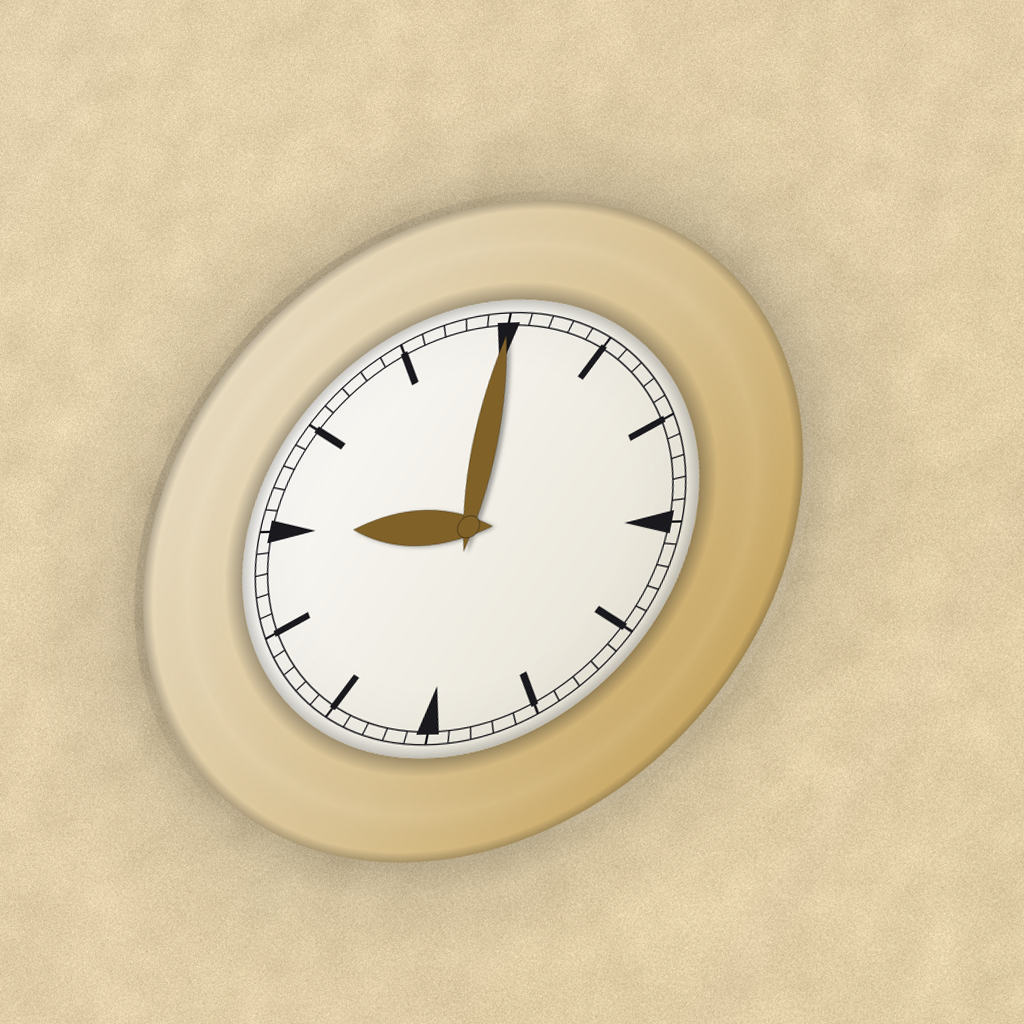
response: 9h00
